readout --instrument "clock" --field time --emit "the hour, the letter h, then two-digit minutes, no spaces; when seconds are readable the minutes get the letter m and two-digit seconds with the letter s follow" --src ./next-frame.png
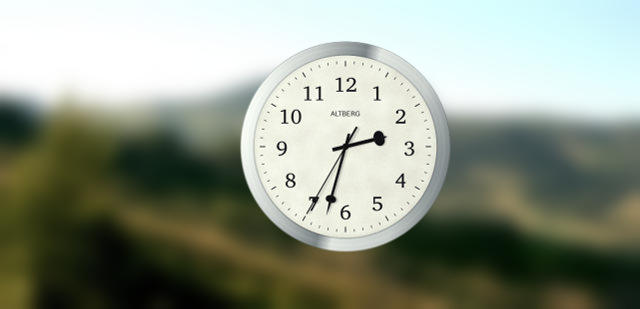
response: 2h32m35s
